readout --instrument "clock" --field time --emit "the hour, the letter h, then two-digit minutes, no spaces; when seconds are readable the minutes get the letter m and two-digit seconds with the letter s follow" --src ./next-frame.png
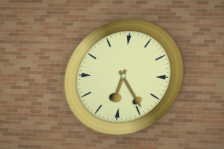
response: 6h24
